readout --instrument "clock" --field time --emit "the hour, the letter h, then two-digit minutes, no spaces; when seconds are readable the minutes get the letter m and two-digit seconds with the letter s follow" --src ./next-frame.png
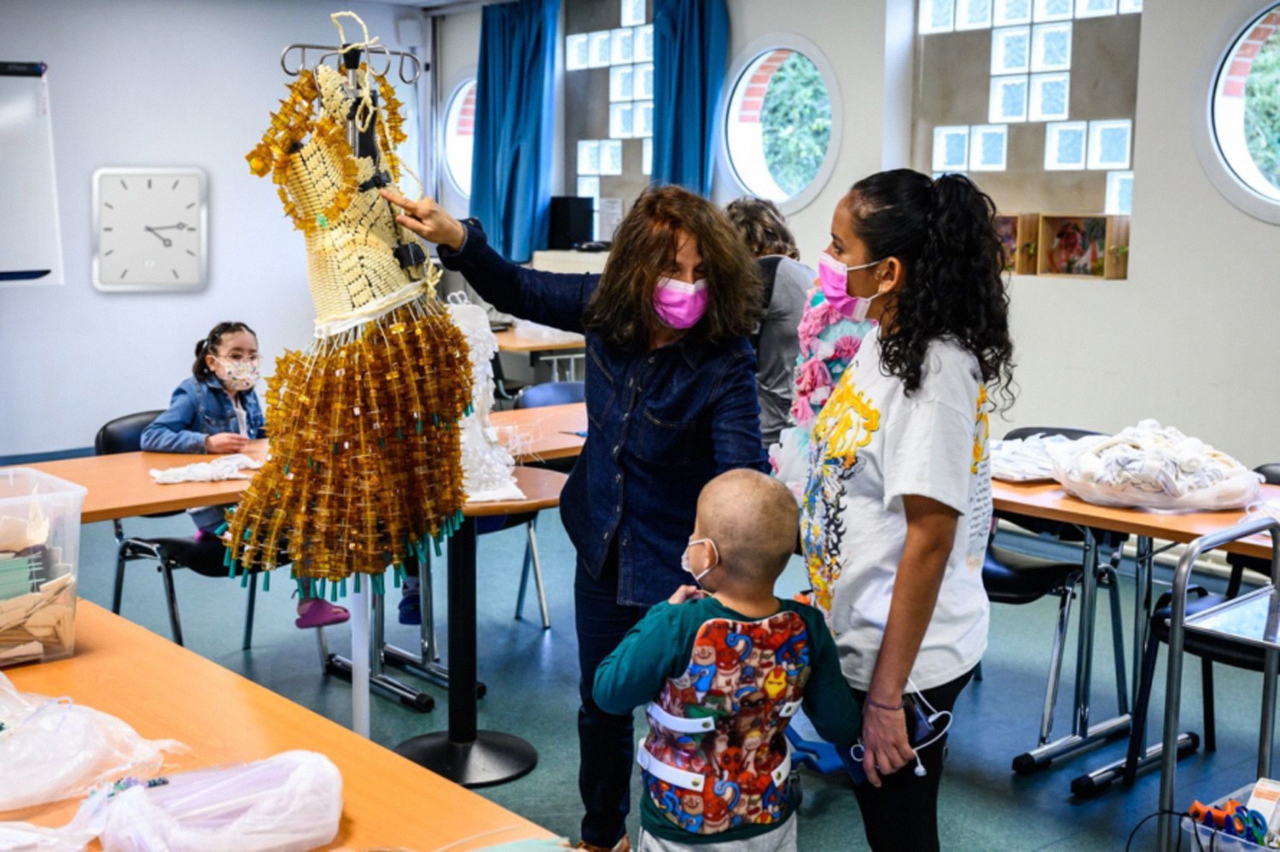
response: 4h14
